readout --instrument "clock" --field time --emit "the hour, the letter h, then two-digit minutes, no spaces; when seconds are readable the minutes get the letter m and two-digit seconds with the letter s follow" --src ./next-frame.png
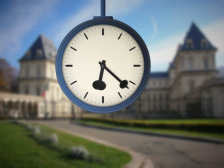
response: 6h22
